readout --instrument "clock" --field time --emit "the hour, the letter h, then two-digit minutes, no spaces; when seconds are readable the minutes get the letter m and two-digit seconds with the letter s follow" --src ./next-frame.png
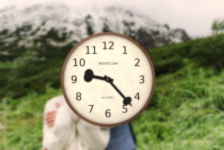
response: 9h23
